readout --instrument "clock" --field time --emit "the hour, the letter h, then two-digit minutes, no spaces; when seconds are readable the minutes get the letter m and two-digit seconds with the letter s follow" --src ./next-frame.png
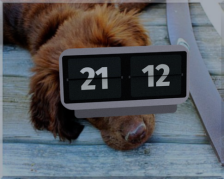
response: 21h12
